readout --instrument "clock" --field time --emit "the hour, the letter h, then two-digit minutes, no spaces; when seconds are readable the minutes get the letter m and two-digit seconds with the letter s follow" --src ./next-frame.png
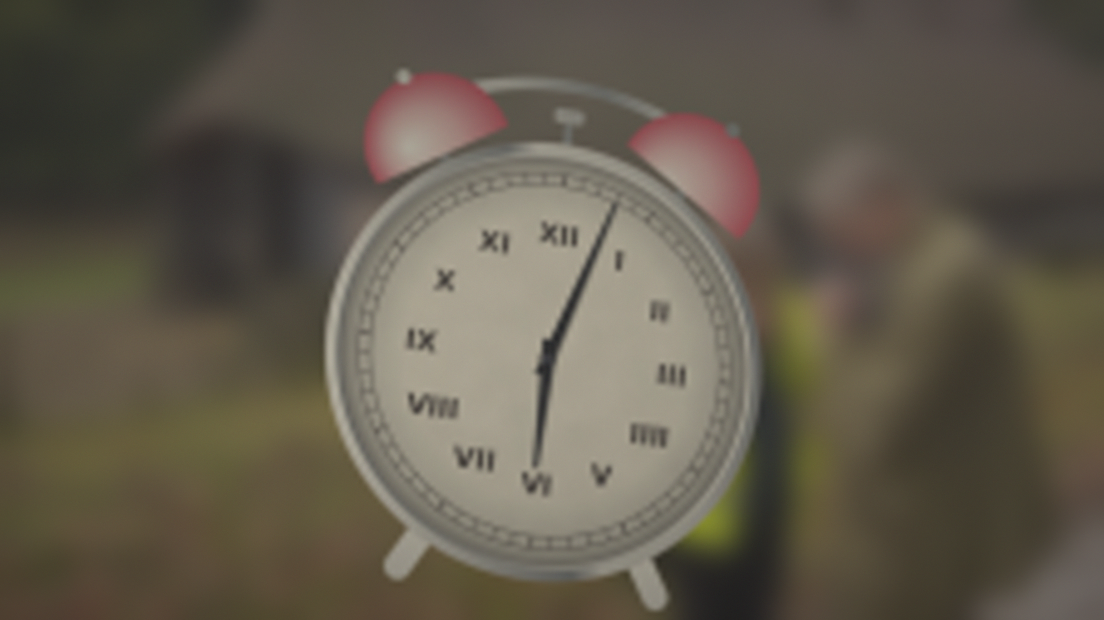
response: 6h03
